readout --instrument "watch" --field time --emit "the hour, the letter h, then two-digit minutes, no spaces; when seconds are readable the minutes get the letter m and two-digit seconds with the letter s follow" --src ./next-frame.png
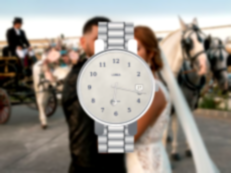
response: 6h17
